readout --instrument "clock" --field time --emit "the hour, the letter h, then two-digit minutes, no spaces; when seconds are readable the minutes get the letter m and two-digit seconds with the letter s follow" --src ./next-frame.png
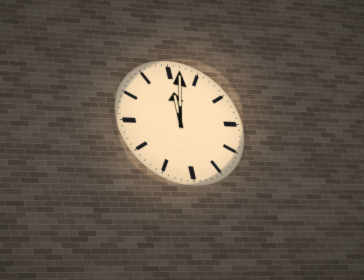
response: 12h02
